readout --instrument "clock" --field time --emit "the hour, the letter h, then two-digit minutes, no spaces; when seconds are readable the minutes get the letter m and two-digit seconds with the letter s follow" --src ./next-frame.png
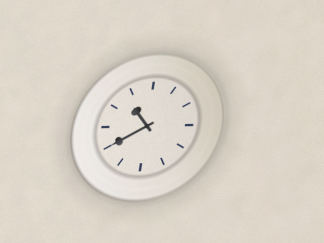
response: 10h40
